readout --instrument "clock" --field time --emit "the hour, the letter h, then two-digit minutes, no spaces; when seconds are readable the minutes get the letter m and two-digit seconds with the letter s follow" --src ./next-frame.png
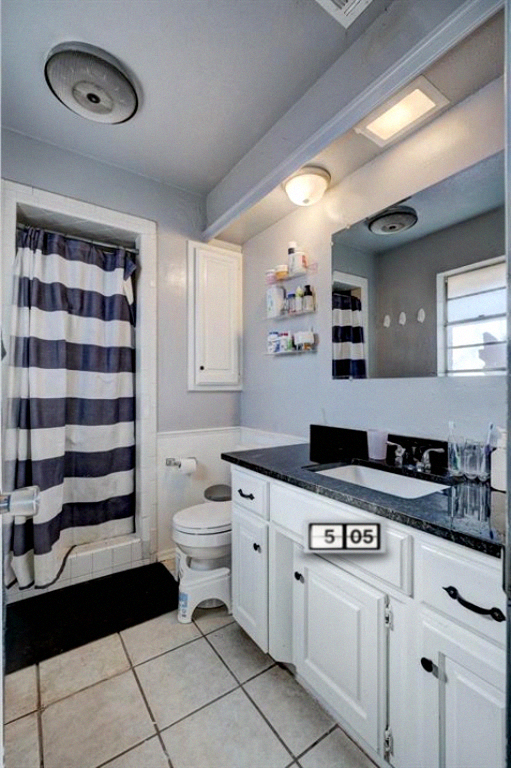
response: 5h05
